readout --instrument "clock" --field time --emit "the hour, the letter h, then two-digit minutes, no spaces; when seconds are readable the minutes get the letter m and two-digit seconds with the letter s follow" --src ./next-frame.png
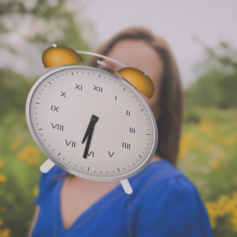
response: 6h31
